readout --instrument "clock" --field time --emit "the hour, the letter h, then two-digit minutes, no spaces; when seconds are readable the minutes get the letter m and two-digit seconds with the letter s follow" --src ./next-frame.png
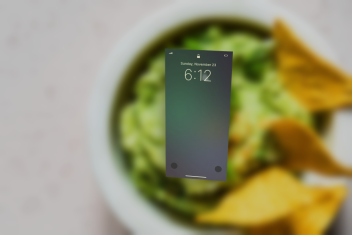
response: 6h12
